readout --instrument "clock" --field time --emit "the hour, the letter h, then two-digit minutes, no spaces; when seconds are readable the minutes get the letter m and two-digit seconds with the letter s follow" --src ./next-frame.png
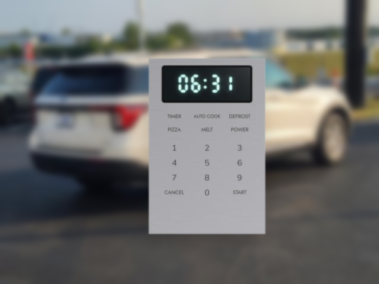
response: 6h31
